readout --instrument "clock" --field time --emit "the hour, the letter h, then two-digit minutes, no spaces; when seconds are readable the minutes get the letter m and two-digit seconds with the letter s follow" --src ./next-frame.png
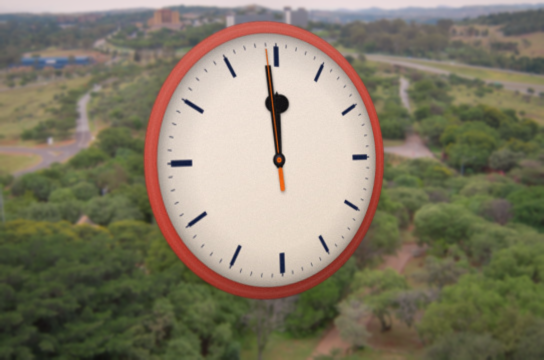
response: 11h58m59s
